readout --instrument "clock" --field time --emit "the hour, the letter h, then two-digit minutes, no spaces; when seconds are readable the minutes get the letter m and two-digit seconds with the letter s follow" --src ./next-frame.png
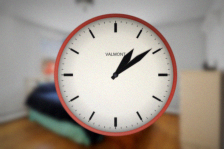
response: 1h09
